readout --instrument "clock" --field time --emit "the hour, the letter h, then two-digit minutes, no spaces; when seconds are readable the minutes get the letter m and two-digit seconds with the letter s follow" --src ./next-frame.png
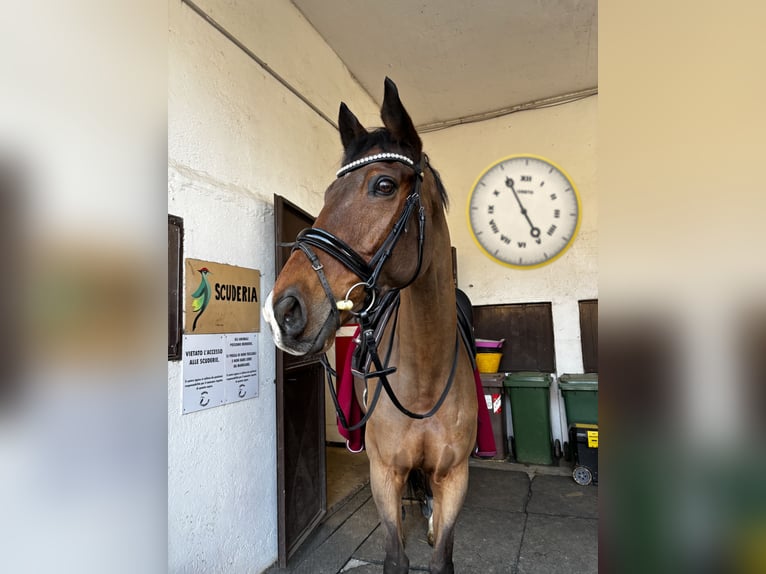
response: 4h55
